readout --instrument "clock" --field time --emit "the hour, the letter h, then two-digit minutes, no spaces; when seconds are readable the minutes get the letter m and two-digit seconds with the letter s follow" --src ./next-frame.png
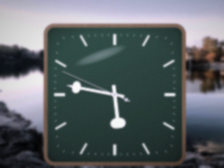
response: 5h46m49s
